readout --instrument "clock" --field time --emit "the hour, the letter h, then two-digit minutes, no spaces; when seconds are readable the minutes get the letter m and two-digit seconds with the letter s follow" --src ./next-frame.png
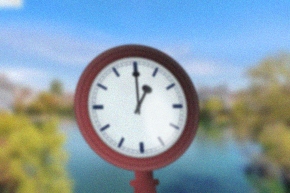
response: 1h00
